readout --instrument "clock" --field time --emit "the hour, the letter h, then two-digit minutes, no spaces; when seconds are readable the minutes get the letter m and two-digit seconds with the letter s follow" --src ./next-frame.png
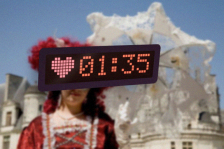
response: 1h35
